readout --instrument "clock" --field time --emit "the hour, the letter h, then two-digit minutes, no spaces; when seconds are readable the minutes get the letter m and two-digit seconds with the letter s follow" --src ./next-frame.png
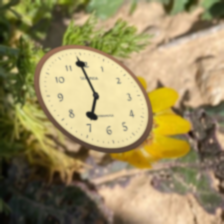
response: 6h59
